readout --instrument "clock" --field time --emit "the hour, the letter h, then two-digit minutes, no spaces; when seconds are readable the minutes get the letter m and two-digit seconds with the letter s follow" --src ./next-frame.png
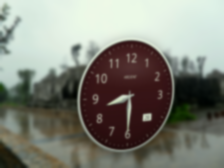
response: 8h30
